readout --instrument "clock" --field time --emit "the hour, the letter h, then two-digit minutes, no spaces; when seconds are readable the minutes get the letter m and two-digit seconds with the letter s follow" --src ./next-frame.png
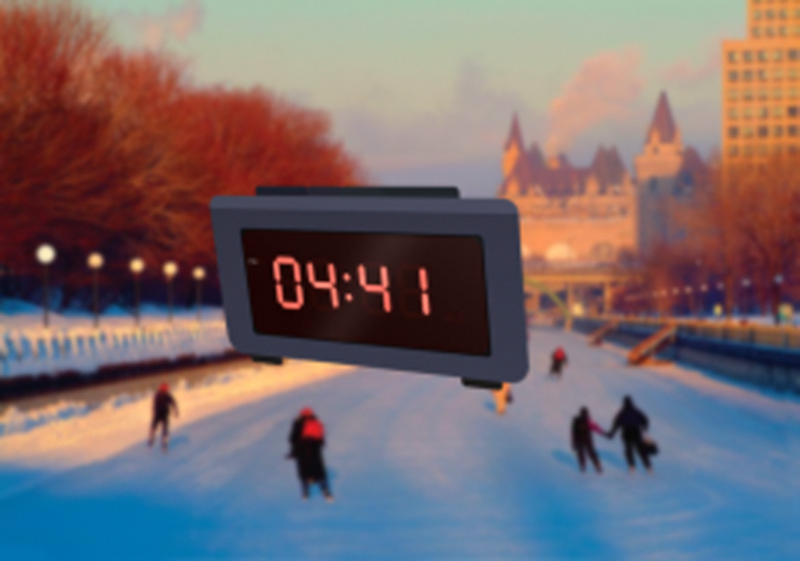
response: 4h41
